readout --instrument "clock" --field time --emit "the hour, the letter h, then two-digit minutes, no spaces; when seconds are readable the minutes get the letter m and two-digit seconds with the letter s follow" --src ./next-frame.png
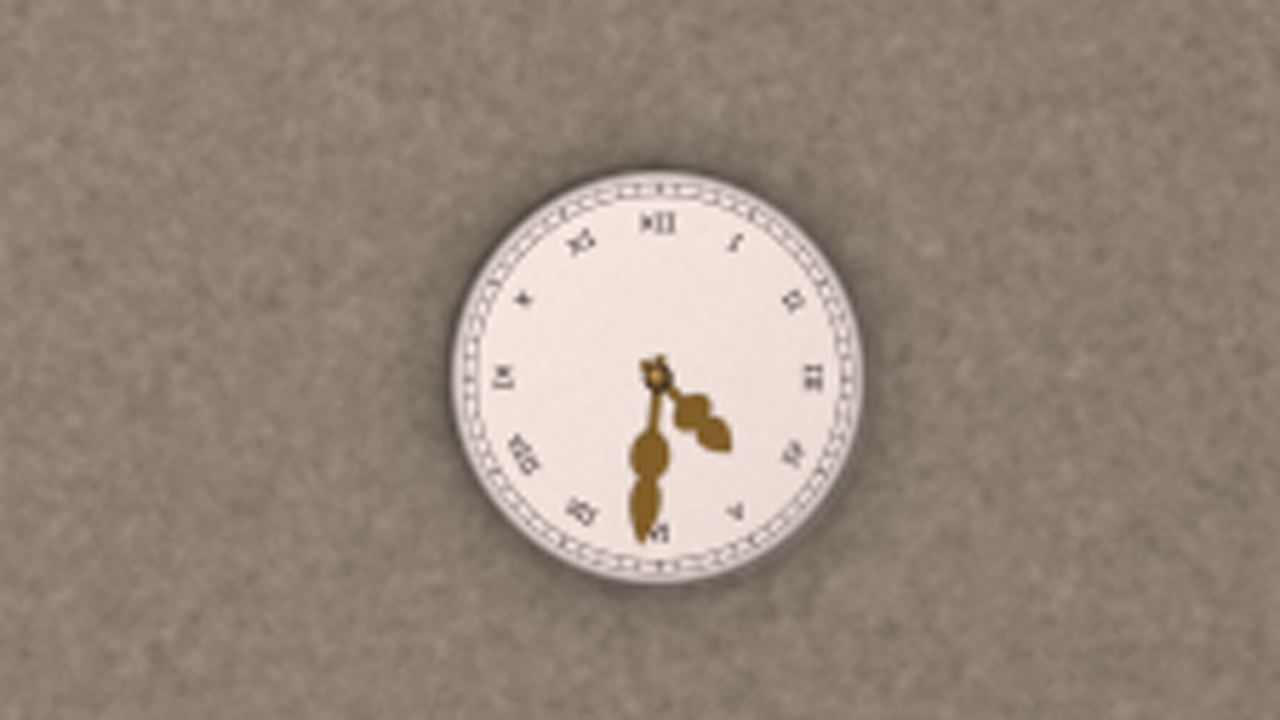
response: 4h31
